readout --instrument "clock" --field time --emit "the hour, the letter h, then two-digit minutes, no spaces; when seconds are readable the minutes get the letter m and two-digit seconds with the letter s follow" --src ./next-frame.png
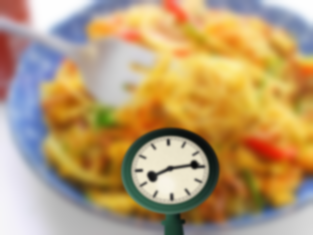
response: 8h14
